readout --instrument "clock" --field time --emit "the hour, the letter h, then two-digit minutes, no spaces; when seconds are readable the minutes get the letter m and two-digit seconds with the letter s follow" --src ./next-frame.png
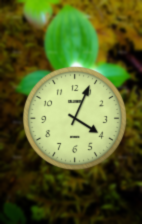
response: 4h04
